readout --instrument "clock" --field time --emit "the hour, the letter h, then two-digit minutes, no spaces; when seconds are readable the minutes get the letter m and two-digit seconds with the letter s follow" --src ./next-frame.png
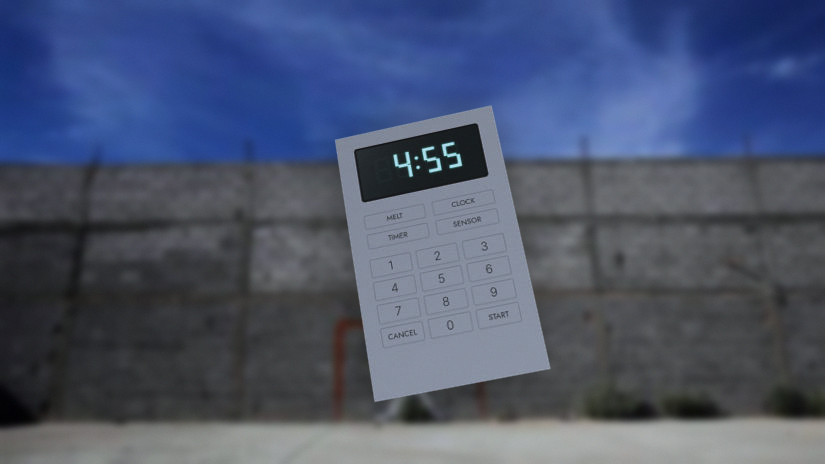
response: 4h55
